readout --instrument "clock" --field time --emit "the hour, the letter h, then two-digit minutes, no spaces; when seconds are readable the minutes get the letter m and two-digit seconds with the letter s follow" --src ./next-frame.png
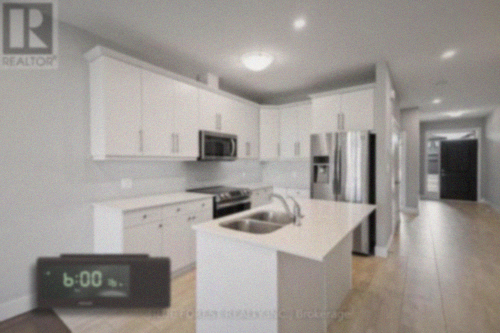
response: 6h00
